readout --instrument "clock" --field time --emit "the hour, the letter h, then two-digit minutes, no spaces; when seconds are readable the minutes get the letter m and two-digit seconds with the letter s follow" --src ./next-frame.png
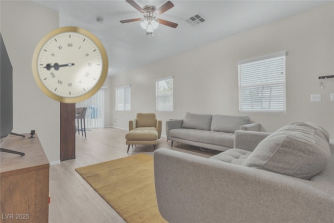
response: 8h44
